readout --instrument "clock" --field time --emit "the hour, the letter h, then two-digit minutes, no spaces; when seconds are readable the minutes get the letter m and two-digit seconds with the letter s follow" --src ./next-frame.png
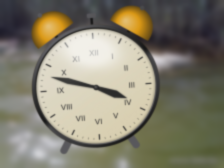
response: 3h48
